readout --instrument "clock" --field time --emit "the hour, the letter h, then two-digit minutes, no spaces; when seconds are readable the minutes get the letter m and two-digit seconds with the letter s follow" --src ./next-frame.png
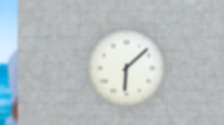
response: 6h08
